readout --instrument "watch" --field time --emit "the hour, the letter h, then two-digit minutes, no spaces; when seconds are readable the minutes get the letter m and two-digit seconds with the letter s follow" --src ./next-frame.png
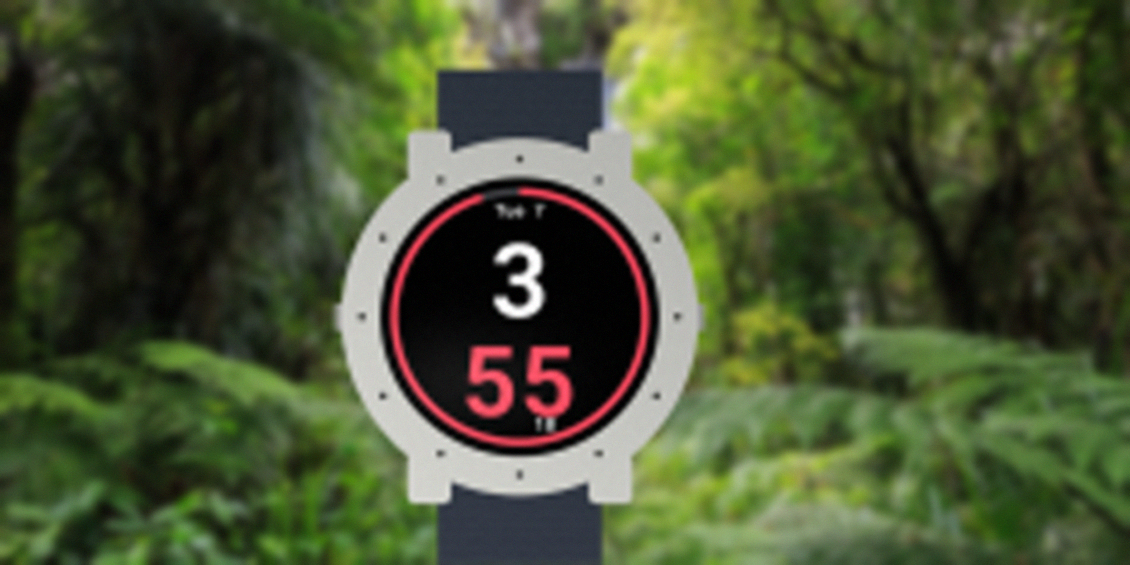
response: 3h55
